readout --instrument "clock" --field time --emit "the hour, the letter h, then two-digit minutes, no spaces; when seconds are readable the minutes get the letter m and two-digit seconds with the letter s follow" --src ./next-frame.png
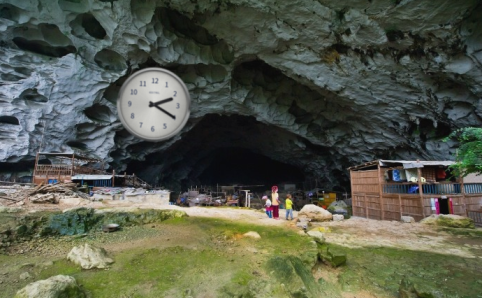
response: 2h20
